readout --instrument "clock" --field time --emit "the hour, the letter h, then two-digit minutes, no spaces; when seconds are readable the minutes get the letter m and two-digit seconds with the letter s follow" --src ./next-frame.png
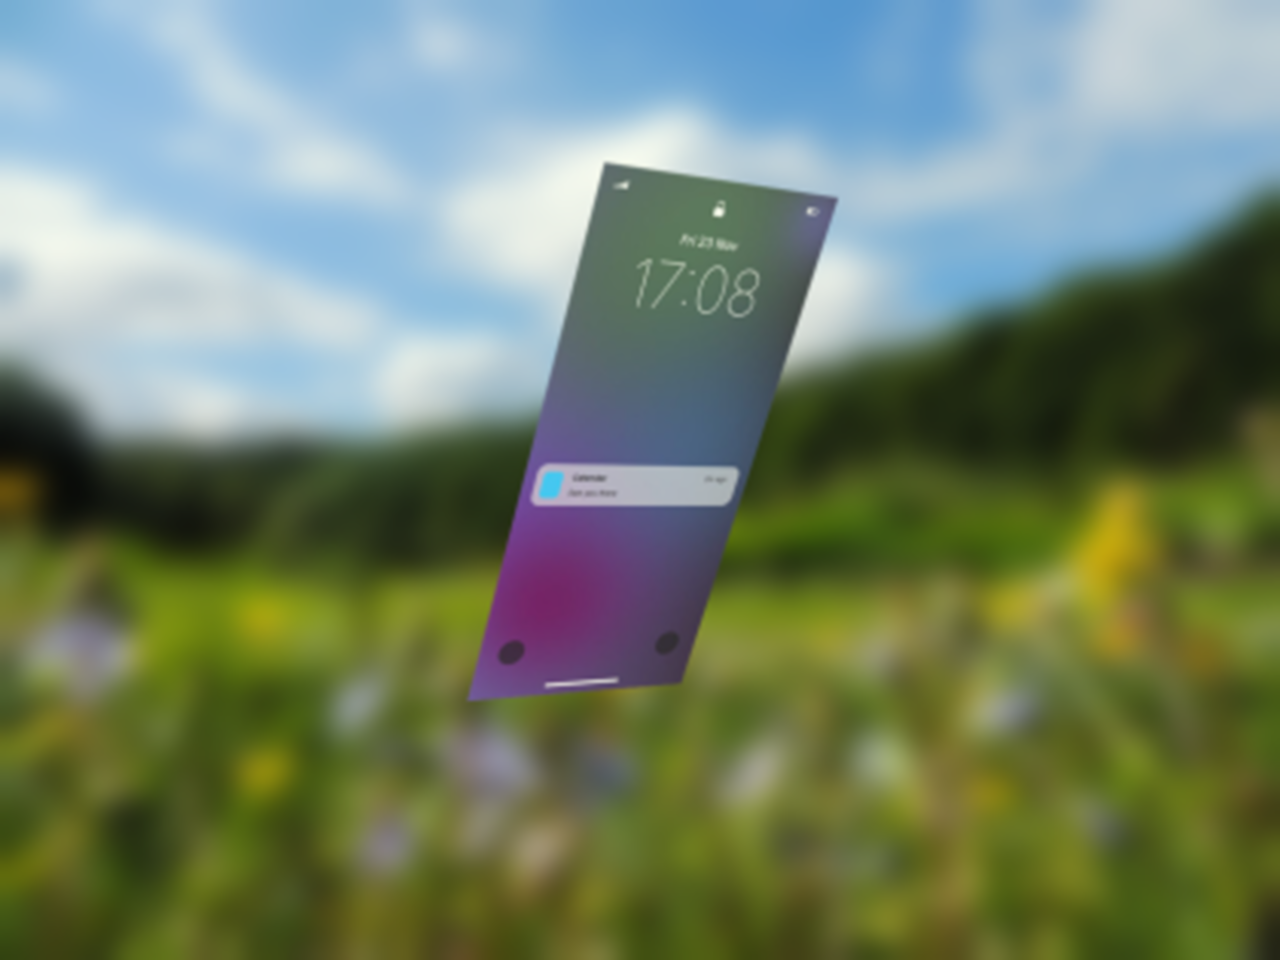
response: 17h08
